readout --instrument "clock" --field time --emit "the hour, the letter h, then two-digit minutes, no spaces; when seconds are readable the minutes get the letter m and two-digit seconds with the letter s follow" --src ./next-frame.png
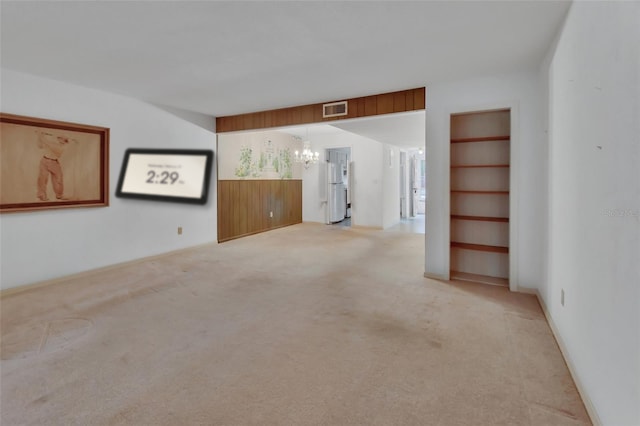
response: 2h29
